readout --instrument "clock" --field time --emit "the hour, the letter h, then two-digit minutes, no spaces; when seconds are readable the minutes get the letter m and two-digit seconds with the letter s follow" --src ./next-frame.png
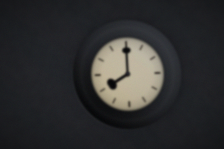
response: 8h00
